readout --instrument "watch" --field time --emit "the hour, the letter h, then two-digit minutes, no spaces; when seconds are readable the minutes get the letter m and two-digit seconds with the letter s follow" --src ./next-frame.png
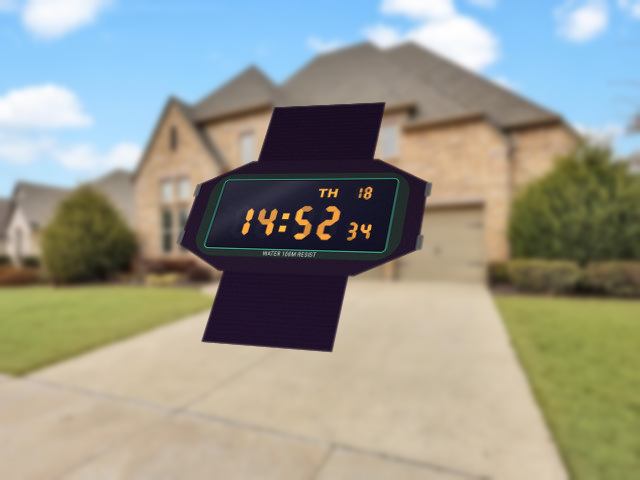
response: 14h52m34s
